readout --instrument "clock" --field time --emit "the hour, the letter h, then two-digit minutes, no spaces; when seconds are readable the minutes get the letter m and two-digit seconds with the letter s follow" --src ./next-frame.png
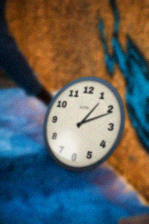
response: 1h11
